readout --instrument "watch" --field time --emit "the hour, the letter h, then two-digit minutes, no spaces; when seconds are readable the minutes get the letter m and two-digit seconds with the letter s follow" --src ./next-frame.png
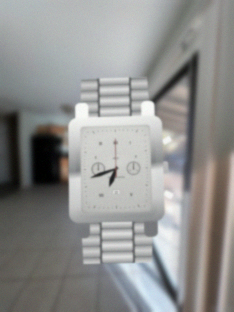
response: 6h42
